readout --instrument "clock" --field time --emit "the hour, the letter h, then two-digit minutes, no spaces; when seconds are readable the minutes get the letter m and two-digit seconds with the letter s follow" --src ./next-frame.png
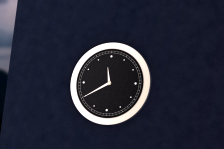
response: 11h40
